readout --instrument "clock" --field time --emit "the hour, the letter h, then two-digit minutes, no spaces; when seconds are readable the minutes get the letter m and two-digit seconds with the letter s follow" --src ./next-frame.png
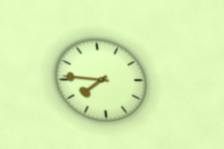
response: 7h46
